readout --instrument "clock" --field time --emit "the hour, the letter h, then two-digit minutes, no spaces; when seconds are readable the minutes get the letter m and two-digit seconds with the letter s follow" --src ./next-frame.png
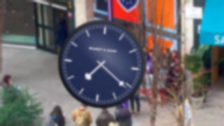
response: 7h21
